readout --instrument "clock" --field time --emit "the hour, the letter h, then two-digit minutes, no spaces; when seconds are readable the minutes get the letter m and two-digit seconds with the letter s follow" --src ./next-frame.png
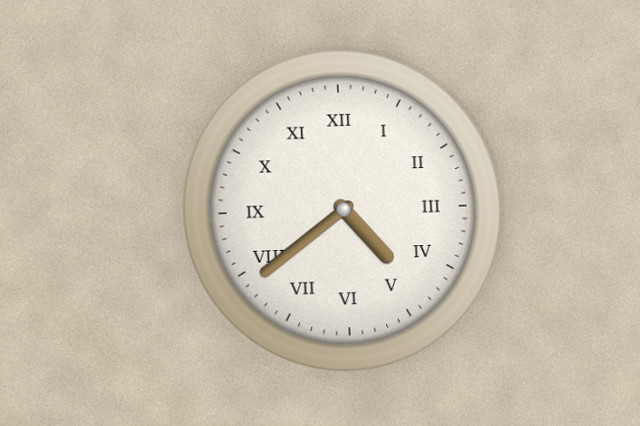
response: 4h39
